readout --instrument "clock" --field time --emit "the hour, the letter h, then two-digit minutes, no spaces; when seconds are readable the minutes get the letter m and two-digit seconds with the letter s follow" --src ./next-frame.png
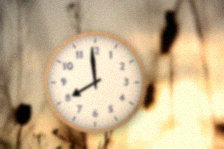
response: 7h59
